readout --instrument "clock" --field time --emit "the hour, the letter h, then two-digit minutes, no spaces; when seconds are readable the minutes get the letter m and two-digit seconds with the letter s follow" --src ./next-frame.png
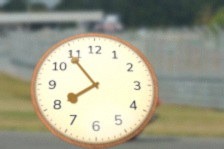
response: 7h54
